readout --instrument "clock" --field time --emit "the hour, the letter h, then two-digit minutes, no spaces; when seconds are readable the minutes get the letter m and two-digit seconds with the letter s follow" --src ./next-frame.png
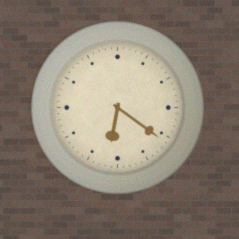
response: 6h21
